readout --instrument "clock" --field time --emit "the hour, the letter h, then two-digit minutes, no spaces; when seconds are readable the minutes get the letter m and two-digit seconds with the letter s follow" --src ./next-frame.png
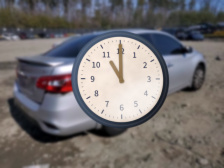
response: 11h00
